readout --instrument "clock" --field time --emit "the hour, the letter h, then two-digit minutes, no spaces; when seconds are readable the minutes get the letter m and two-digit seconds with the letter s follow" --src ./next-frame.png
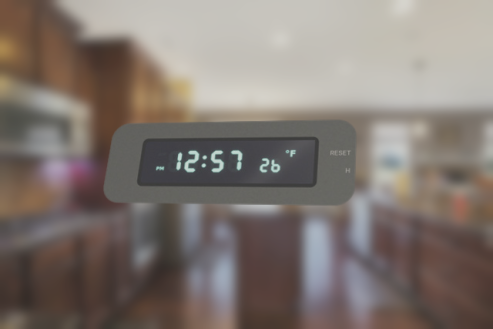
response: 12h57
